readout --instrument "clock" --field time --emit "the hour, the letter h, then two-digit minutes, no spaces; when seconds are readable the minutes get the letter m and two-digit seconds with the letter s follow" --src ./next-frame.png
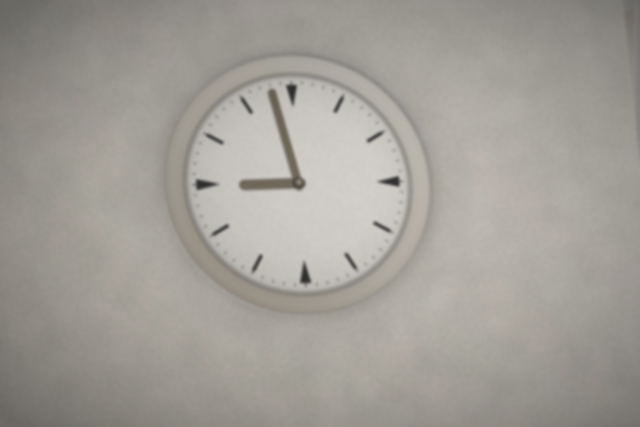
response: 8h58
